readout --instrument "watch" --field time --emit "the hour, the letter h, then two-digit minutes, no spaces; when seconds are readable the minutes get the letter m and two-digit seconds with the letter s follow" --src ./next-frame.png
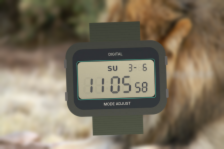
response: 11h05m58s
